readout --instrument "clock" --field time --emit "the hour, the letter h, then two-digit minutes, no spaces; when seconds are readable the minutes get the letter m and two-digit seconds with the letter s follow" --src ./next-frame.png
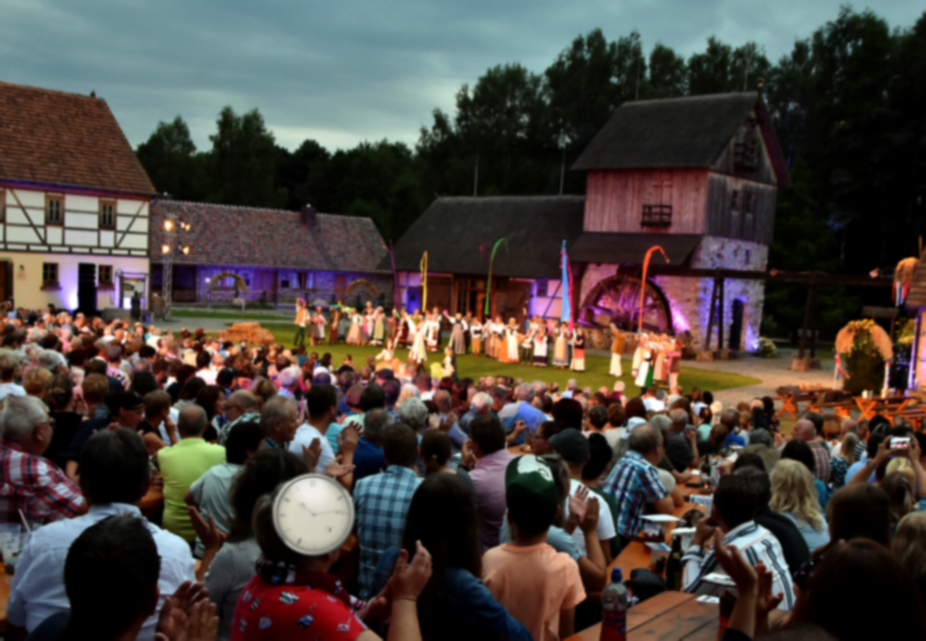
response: 10h14
